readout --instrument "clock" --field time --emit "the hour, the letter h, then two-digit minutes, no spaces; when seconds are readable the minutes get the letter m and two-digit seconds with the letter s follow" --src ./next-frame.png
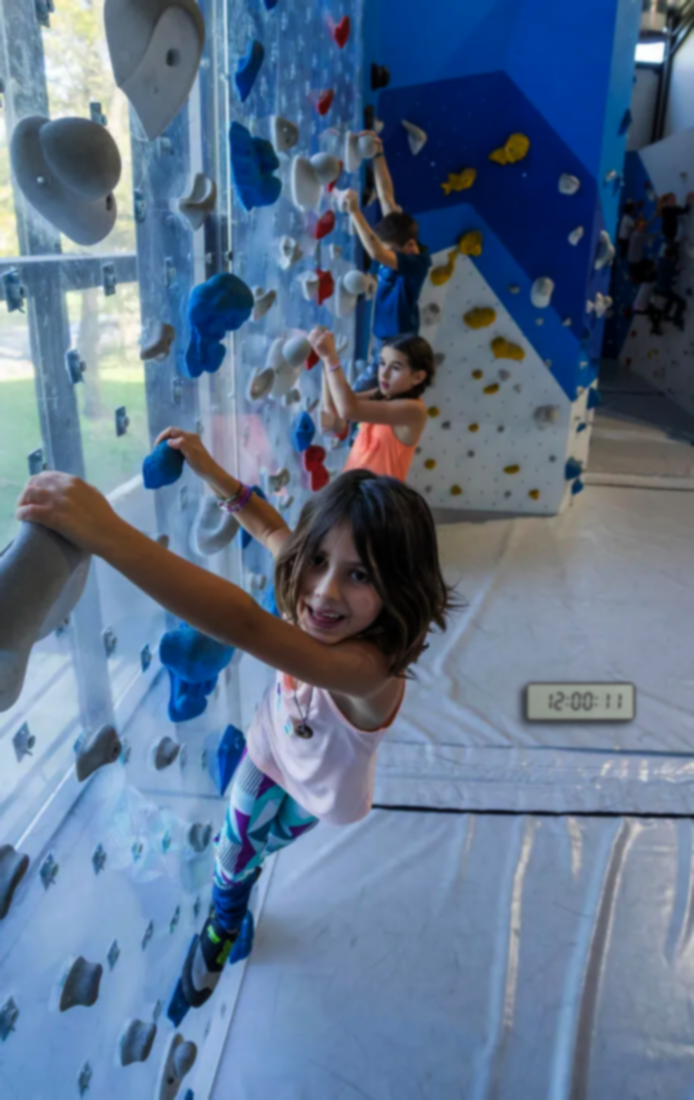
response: 12h00m11s
